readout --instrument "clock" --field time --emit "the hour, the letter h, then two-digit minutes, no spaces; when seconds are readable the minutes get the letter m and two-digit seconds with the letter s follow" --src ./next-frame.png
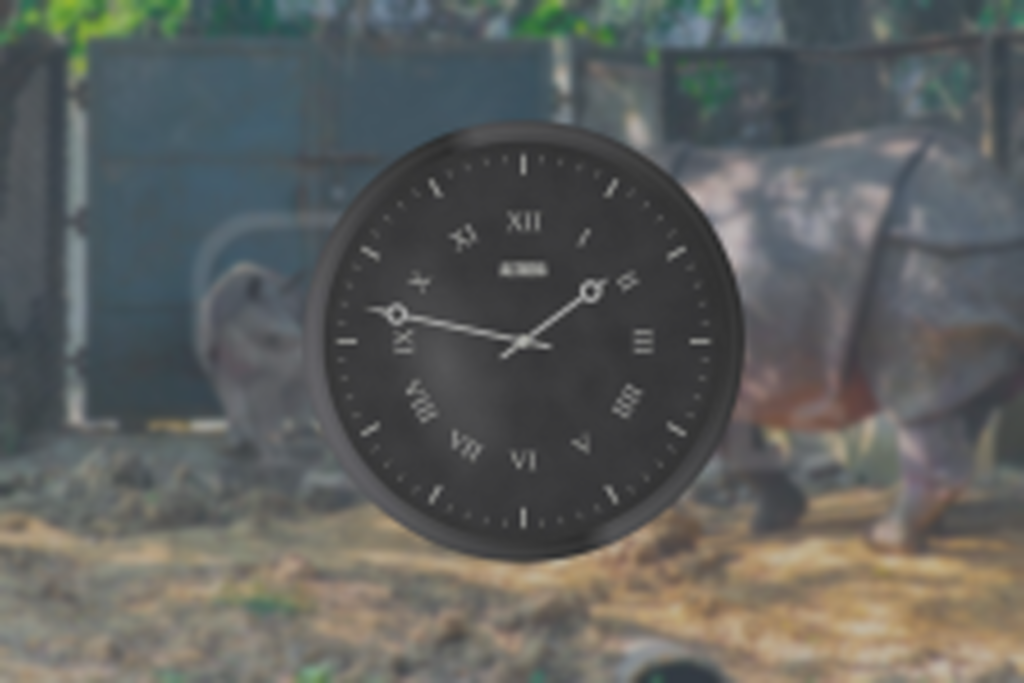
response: 1h47
